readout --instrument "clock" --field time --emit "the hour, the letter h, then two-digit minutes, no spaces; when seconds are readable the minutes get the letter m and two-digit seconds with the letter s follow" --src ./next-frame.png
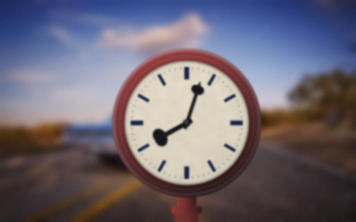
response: 8h03
